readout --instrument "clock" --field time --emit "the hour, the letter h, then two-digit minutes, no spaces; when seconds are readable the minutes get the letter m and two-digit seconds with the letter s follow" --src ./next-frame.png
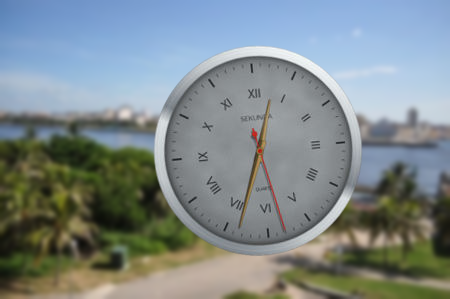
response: 12h33m28s
